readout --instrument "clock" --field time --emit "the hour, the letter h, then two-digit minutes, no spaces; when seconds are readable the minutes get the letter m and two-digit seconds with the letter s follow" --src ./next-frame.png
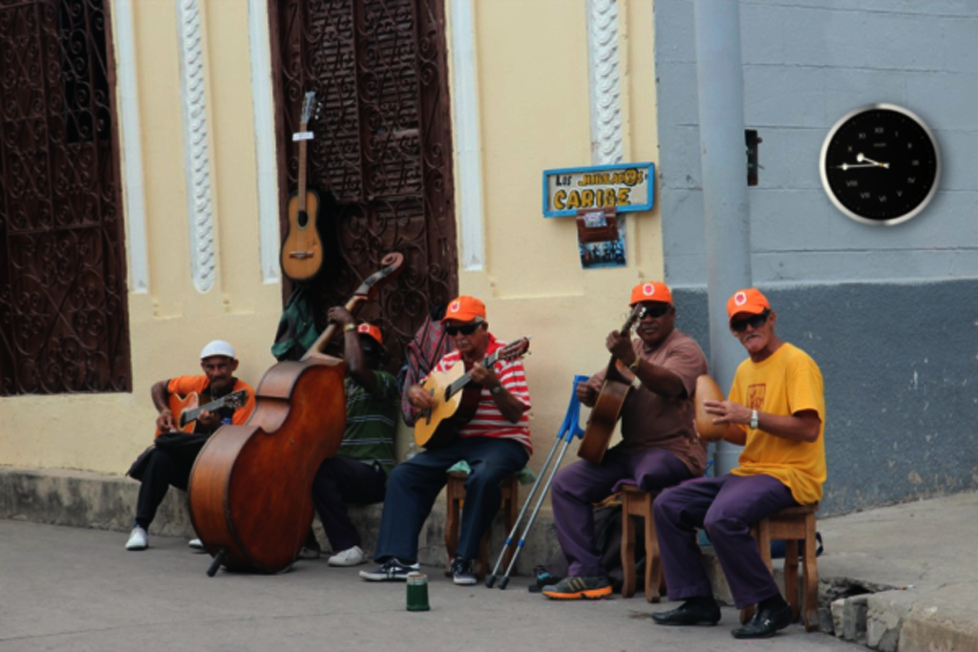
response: 9h45
